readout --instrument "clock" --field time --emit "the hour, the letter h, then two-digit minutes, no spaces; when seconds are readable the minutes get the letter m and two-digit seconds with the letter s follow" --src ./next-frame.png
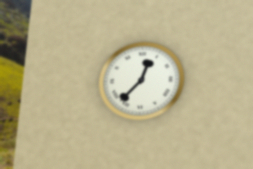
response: 12h37
